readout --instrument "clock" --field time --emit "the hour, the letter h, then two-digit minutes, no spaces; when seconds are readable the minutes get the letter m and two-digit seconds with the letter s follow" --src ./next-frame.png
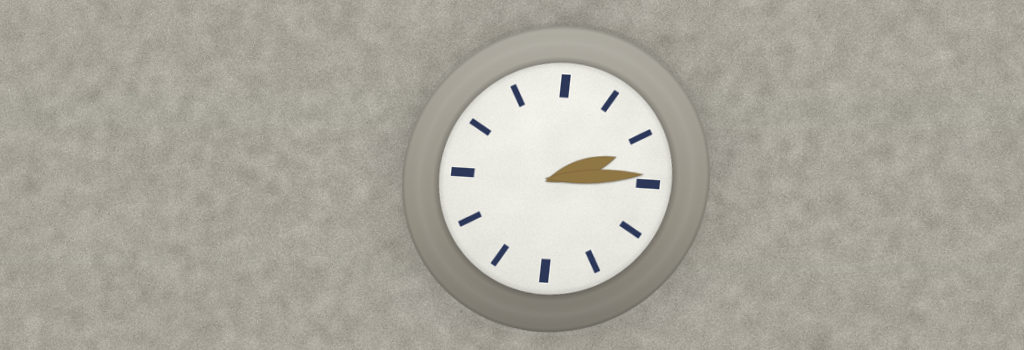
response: 2h14
